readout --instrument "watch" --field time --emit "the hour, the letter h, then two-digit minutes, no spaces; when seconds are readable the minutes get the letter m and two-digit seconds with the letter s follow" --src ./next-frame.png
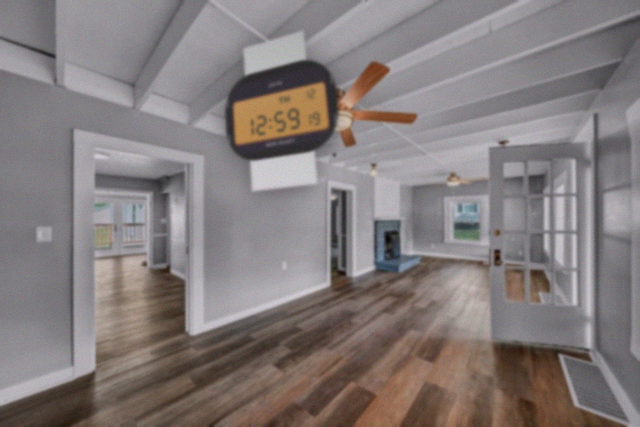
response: 12h59
